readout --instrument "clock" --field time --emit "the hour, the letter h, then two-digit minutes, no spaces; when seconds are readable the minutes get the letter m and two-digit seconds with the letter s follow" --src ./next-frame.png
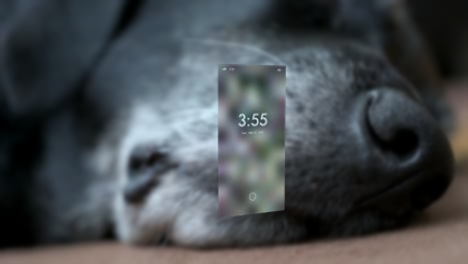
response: 3h55
